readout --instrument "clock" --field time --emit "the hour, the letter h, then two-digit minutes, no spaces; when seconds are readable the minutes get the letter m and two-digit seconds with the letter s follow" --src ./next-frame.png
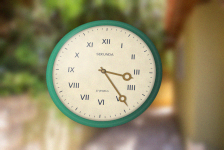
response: 3h24
